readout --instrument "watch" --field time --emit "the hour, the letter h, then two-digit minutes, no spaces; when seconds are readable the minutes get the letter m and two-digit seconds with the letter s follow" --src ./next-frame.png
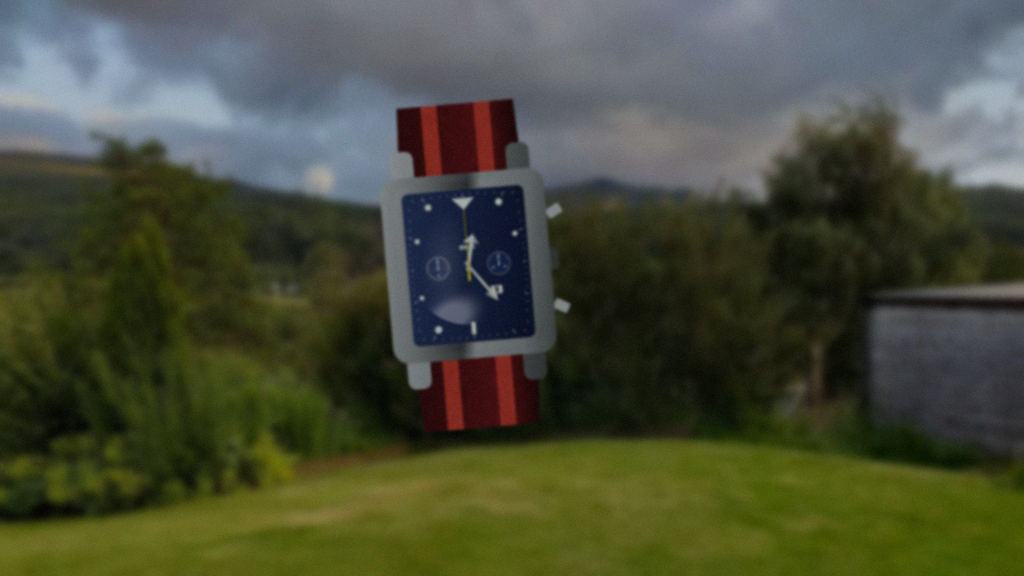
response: 12h24
